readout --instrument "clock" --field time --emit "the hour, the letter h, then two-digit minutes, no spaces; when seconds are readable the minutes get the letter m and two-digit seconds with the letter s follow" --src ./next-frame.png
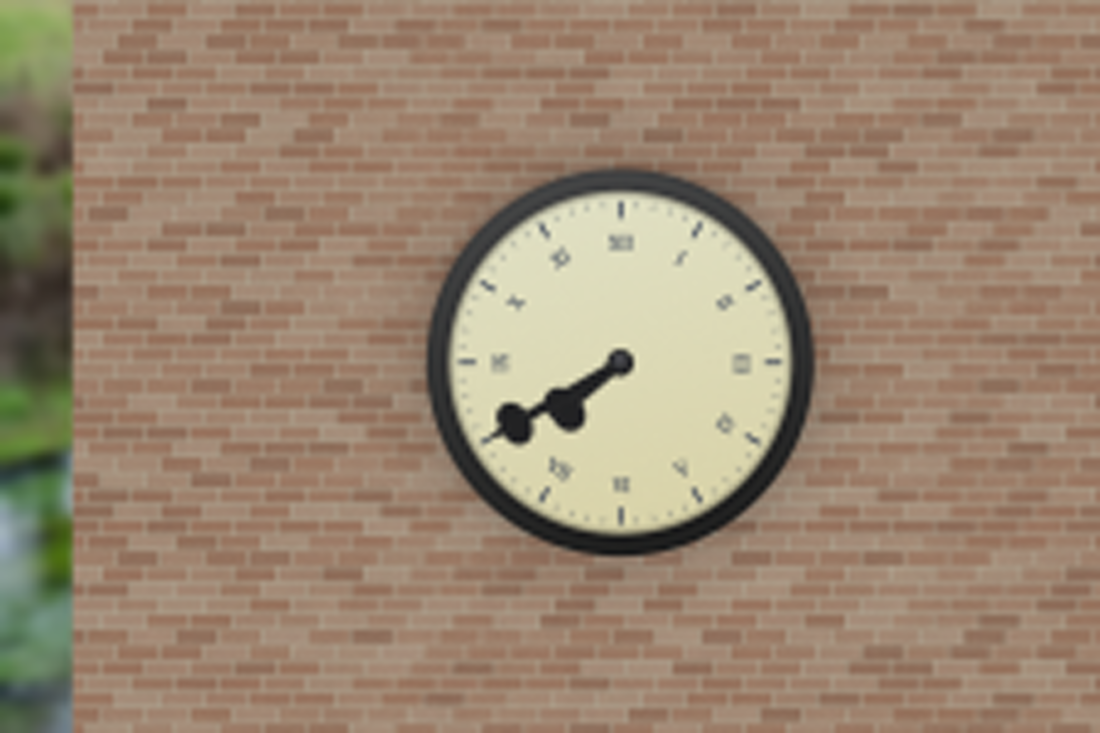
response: 7h40
